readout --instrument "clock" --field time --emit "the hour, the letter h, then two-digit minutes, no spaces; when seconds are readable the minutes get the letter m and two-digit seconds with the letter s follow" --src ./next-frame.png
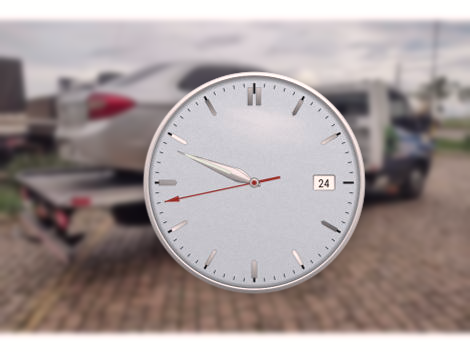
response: 9h48m43s
